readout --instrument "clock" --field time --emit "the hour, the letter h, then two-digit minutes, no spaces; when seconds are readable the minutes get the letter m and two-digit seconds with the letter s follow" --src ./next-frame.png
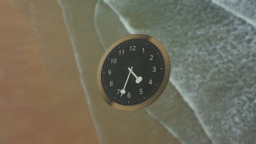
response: 4h33
